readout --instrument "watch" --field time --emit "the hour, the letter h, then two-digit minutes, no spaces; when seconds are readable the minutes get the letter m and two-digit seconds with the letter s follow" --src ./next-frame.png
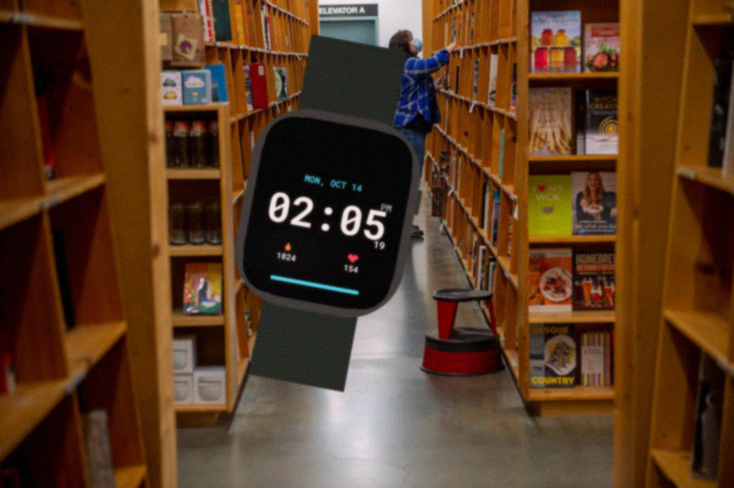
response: 2h05
